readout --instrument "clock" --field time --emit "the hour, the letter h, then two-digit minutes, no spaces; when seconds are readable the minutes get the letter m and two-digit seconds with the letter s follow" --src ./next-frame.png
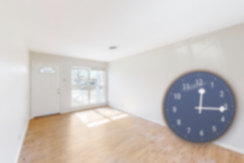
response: 12h16
